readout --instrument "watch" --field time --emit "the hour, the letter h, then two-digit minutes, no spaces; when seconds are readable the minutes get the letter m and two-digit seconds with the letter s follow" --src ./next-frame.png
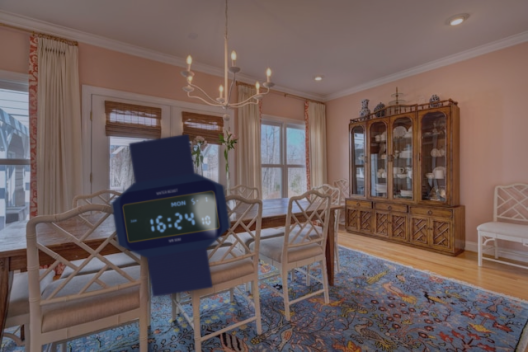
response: 16h24
